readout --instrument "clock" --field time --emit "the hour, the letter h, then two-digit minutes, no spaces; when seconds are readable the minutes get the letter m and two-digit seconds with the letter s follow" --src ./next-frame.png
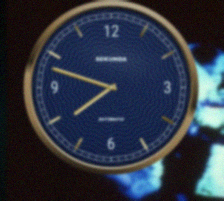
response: 7h48
